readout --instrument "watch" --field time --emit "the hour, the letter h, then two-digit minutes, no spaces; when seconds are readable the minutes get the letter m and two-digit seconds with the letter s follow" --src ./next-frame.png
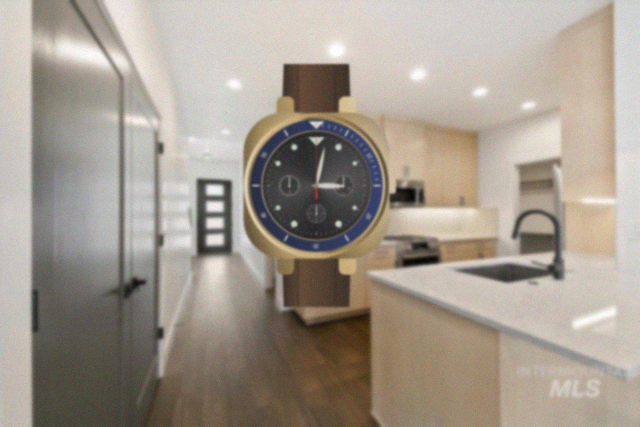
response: 3h02
